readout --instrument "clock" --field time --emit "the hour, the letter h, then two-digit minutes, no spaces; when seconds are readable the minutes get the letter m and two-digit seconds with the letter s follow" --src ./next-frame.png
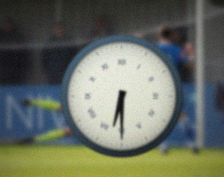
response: 6h30
